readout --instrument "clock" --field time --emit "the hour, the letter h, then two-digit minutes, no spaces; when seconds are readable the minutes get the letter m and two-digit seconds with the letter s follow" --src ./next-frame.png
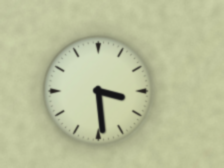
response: 3h29
